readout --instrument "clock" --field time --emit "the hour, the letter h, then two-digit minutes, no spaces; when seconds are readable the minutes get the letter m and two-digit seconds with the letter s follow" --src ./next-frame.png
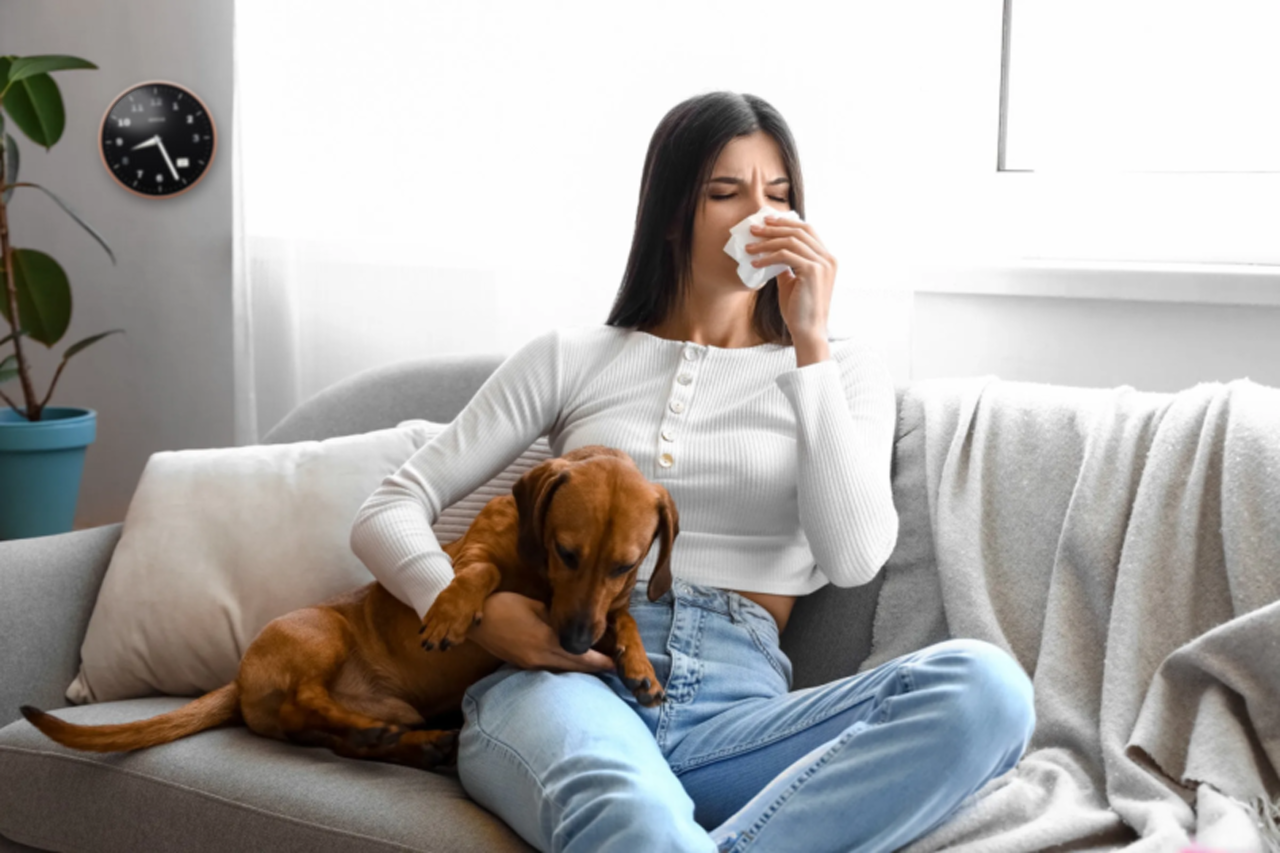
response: 8h26
